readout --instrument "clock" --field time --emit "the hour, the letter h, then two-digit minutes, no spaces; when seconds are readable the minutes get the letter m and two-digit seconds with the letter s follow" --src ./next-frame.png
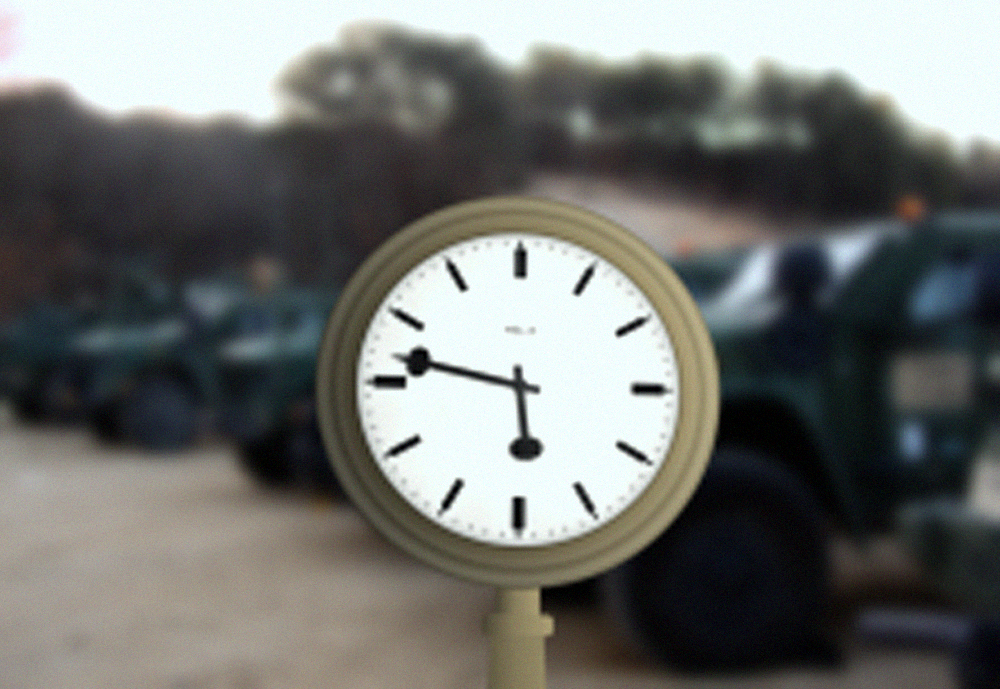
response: 5h47
